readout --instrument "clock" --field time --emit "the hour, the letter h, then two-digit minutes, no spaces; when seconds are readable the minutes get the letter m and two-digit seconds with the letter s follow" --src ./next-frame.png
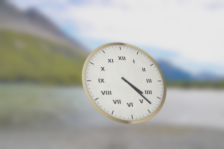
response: 4h23
